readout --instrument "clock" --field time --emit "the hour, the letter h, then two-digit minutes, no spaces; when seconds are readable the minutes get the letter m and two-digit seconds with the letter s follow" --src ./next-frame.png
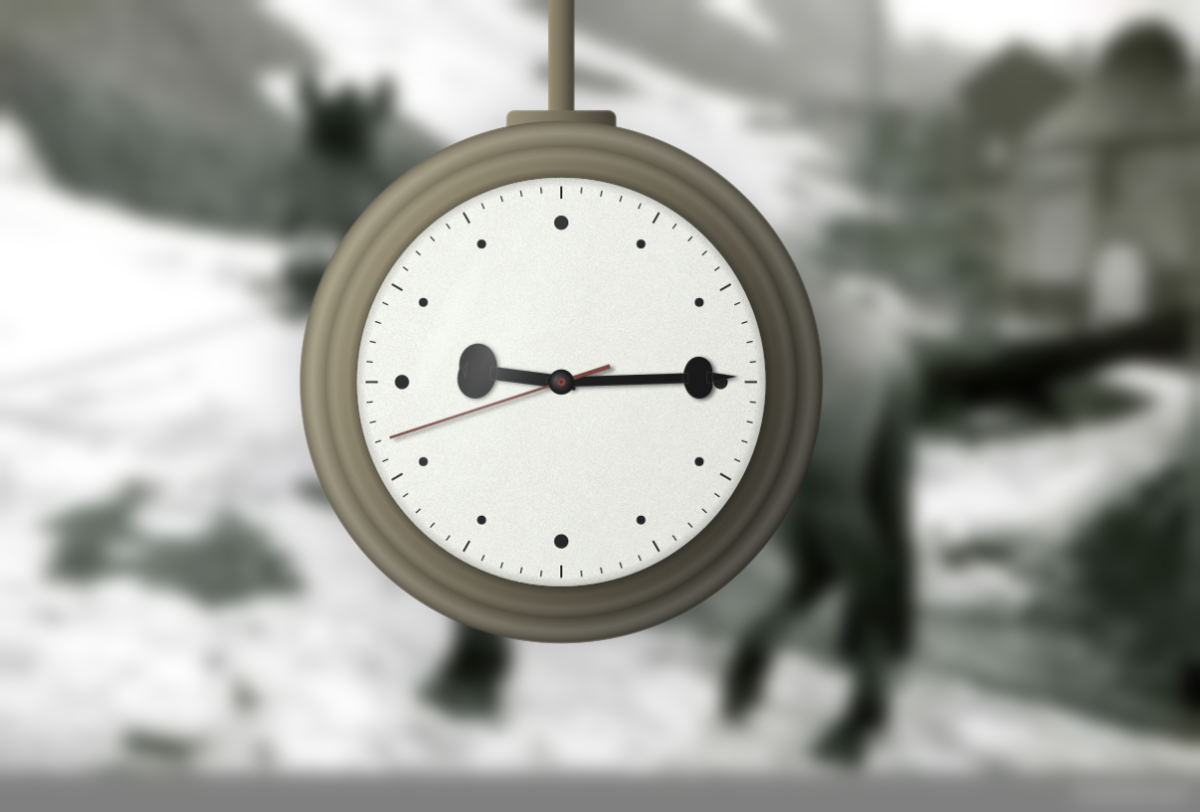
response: 9h14m42s
